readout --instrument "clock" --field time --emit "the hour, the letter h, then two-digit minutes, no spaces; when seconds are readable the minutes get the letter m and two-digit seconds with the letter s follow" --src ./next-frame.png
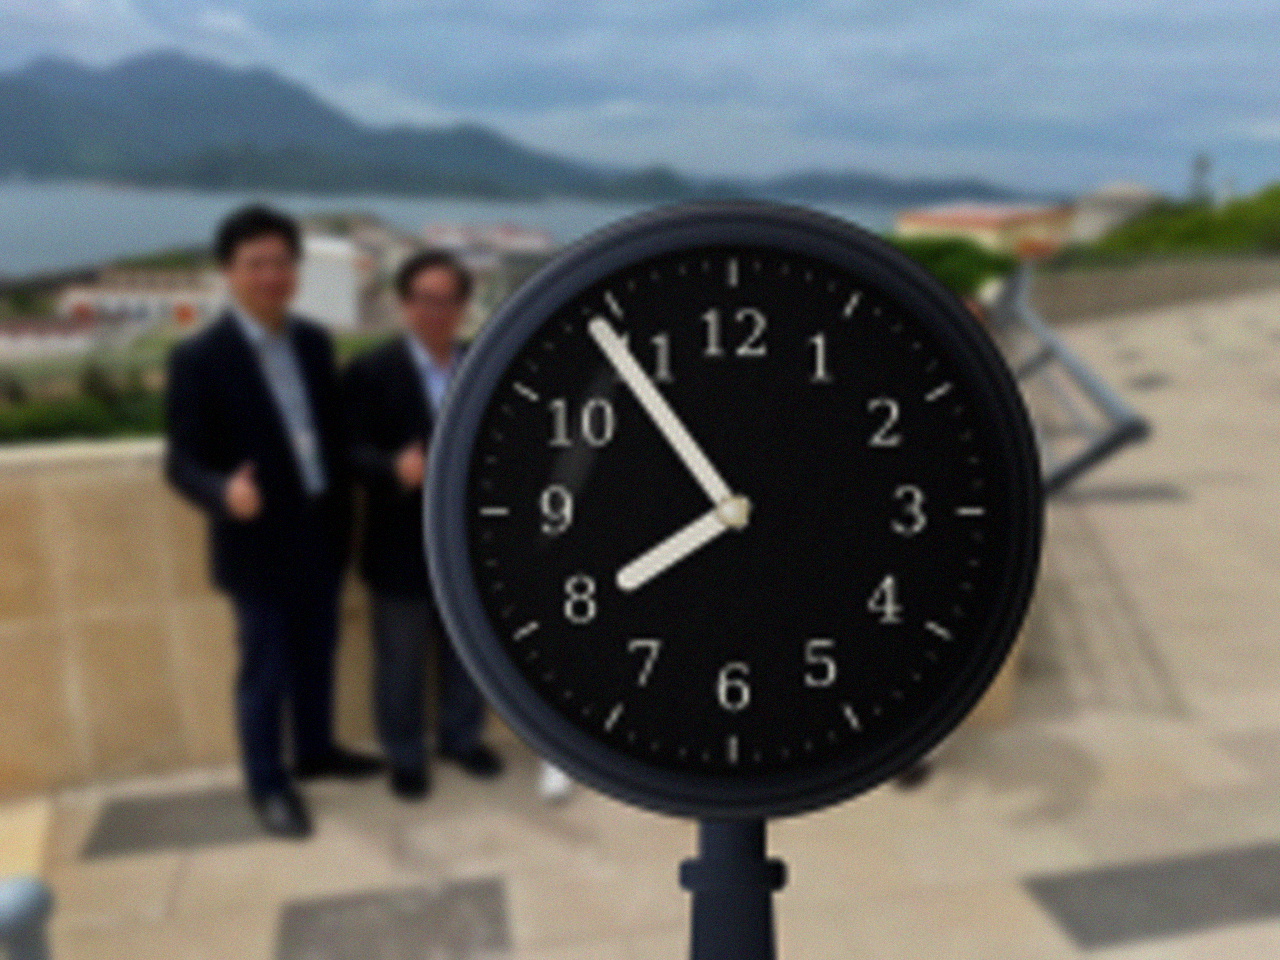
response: 7h54
